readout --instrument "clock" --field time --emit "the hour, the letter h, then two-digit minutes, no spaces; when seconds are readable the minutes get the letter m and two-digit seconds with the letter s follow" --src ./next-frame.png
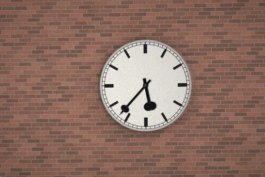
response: 5h37
